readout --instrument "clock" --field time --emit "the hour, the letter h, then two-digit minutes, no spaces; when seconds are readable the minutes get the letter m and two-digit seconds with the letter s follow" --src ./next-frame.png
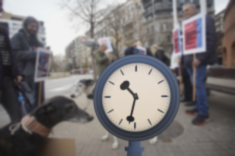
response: 10h32
